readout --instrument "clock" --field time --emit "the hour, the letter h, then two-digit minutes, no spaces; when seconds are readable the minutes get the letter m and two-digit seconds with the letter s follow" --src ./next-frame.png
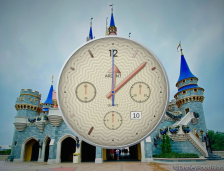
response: 12h08
